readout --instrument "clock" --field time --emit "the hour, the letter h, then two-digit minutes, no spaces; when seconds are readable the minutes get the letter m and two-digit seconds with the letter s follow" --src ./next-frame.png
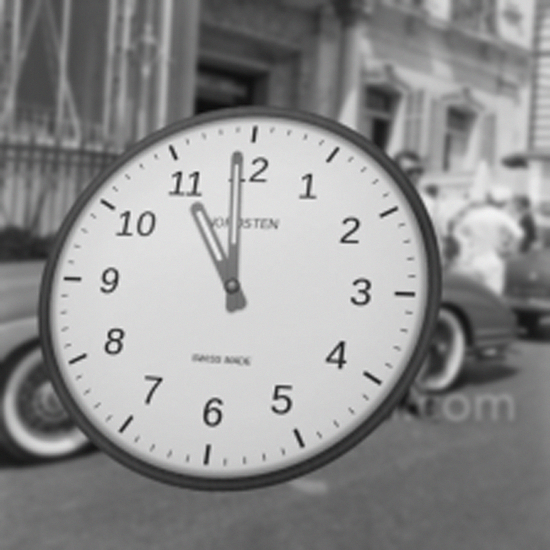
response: 10h59
